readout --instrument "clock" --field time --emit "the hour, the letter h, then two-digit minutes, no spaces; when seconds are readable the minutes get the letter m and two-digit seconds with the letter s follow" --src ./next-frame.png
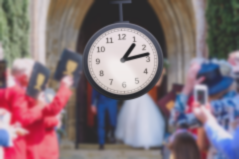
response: 1h13
